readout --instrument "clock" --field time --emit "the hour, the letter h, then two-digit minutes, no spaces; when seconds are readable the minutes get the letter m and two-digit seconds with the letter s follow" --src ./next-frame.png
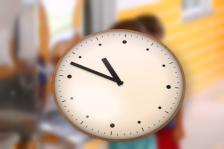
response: 10h48
